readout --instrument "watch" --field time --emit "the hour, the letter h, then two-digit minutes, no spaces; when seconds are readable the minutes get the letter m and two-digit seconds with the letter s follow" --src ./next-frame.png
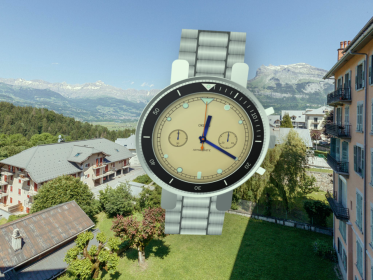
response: 12h20
